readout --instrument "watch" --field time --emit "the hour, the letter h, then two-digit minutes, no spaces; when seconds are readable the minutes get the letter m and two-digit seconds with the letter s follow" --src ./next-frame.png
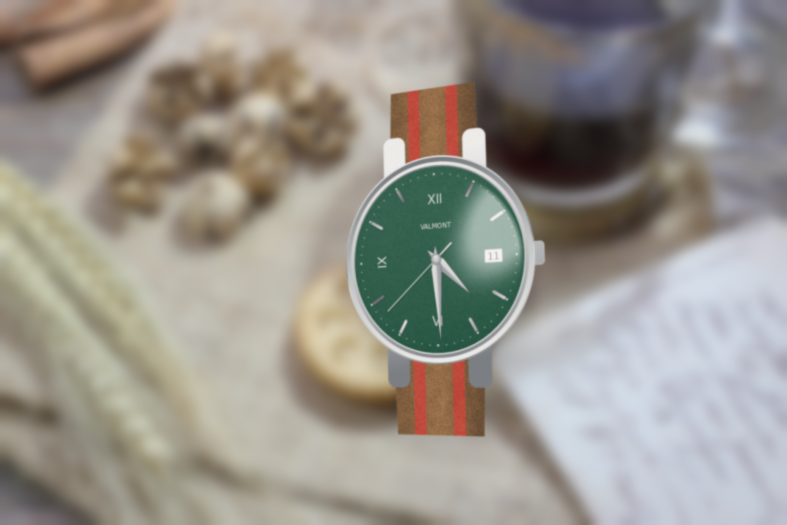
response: 4h29m38s
